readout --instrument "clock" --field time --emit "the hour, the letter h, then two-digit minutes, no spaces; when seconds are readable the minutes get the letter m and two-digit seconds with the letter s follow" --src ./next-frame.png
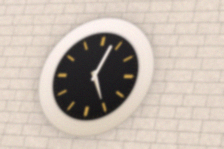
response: 5h03
